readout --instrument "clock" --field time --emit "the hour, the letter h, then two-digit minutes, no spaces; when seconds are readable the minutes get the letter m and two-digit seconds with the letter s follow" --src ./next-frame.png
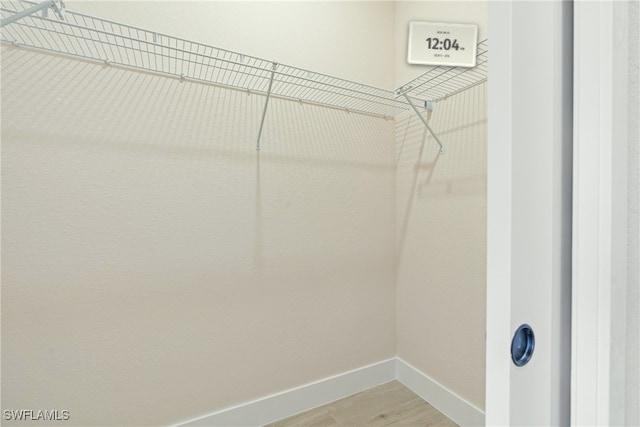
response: 12h04
